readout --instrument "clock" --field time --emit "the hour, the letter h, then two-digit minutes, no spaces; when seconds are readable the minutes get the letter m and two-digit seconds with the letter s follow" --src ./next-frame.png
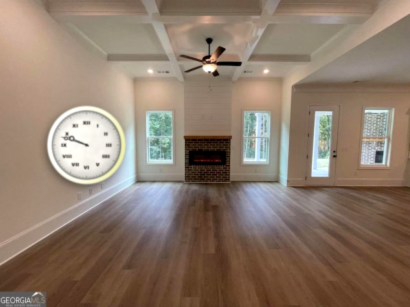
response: 9h48
